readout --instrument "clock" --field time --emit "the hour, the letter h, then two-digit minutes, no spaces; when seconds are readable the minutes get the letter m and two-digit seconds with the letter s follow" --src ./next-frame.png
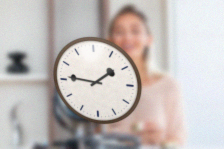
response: 1h46
